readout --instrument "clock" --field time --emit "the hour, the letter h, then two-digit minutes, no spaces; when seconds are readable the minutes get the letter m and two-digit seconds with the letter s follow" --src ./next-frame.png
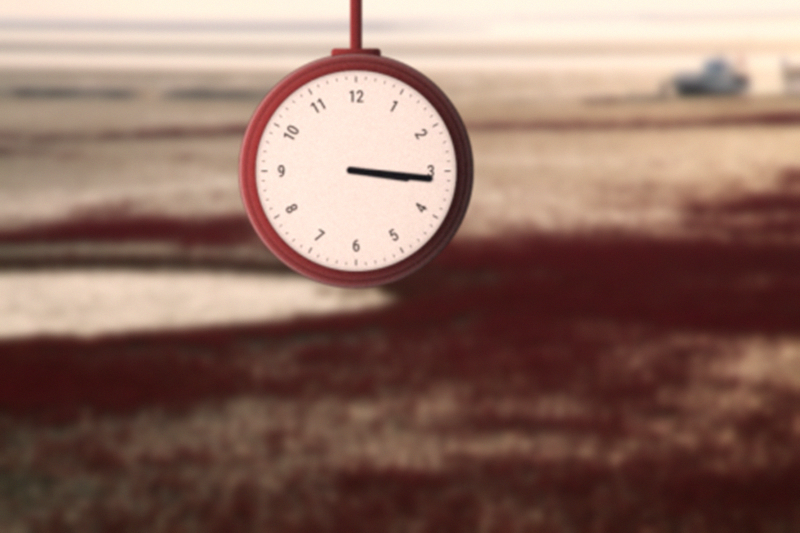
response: 3h16
